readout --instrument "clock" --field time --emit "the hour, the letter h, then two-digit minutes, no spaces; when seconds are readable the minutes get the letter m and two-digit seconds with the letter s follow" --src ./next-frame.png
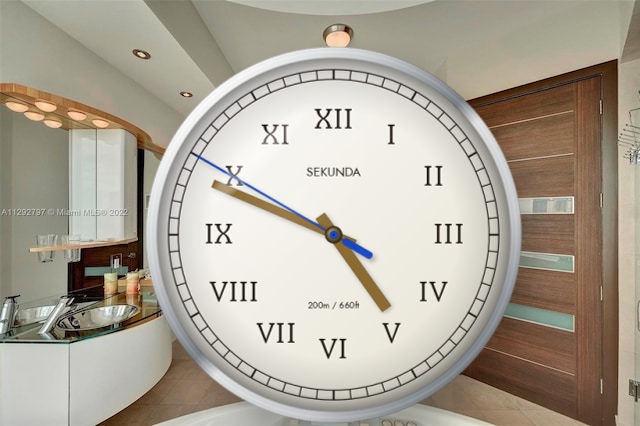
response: 4h48m50s
